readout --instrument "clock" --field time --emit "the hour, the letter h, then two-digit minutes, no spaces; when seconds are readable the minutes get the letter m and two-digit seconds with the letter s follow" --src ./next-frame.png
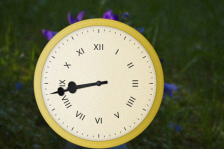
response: 8h43
